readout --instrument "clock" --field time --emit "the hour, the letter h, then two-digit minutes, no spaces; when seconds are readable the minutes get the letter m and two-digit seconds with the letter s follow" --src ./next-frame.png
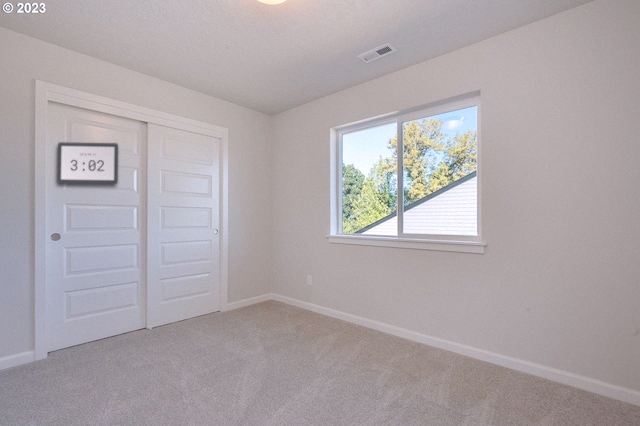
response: 3h02
